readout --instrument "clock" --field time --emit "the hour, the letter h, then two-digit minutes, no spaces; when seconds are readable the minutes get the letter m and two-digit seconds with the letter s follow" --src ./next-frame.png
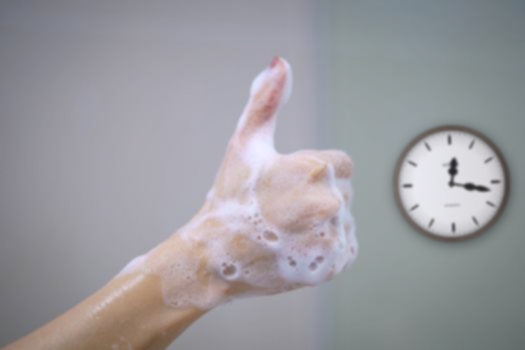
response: 12h17
